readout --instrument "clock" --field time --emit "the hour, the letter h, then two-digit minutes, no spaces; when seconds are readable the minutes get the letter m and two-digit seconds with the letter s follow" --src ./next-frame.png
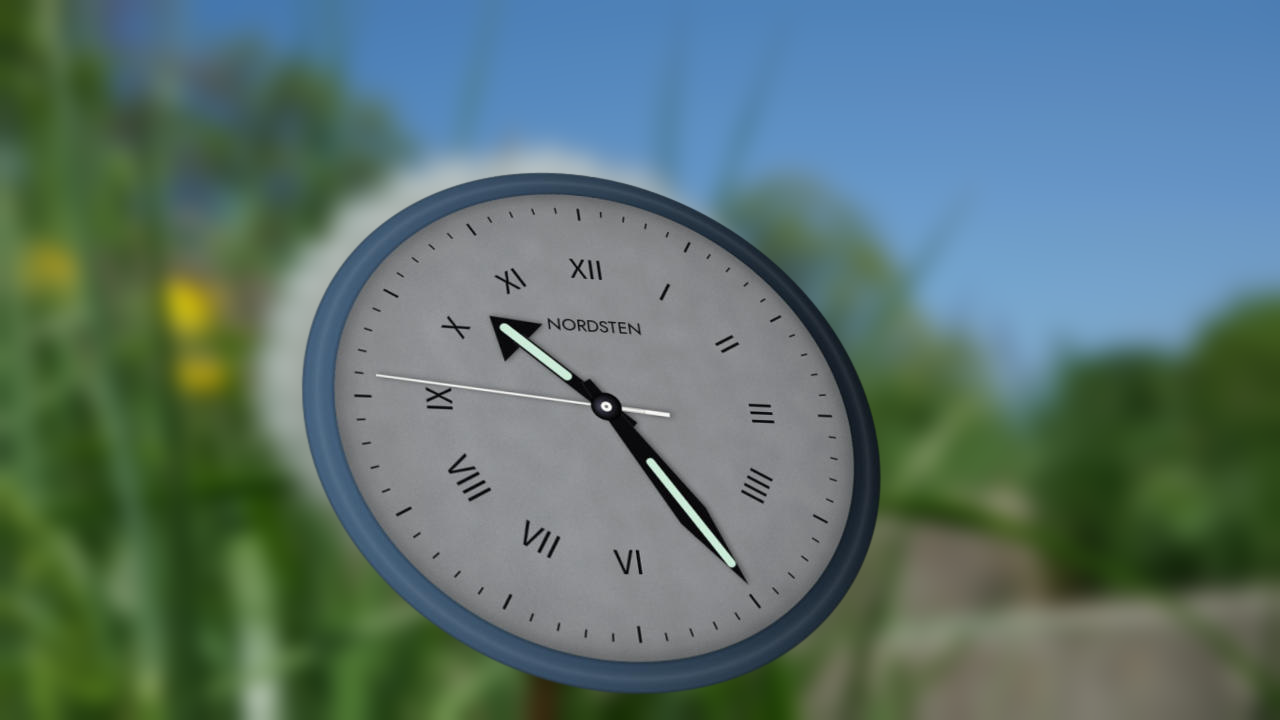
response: 10h24m46s
